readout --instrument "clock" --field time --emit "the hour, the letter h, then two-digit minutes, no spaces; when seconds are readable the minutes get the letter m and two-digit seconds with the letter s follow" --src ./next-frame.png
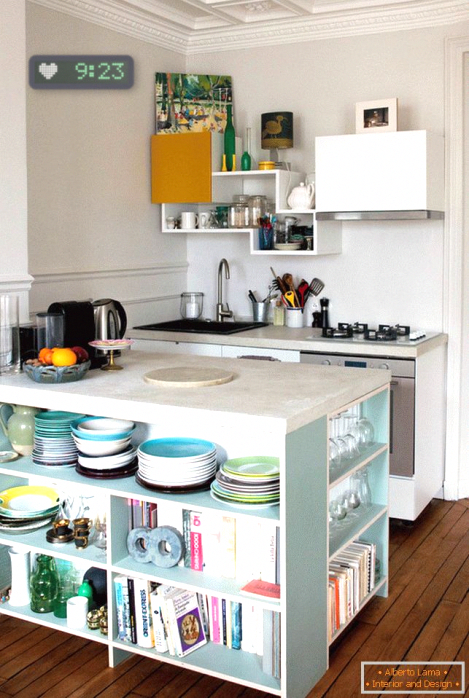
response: 9h23
